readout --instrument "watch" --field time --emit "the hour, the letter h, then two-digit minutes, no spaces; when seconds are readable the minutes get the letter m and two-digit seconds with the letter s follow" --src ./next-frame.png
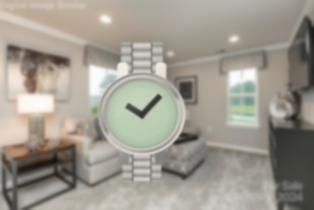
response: 10h07
